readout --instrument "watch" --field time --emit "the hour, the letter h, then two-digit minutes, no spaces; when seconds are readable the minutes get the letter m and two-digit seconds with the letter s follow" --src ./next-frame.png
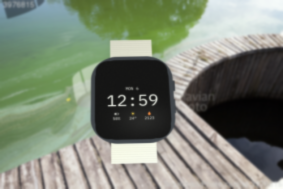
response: 12h59
